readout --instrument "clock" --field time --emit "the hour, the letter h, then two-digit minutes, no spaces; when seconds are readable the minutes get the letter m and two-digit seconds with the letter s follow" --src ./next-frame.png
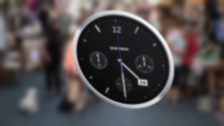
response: 4h30
